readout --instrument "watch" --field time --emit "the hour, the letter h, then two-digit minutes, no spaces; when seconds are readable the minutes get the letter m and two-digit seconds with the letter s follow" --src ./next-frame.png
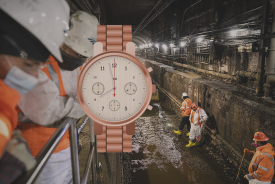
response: 7h58
